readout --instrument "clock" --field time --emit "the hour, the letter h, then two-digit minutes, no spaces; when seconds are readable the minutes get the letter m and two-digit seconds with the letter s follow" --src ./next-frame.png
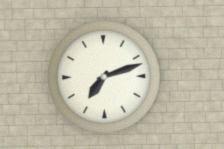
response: 7h12
